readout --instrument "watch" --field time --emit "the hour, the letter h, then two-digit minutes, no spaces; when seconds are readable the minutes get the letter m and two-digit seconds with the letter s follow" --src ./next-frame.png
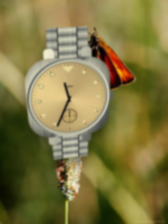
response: 11h34
